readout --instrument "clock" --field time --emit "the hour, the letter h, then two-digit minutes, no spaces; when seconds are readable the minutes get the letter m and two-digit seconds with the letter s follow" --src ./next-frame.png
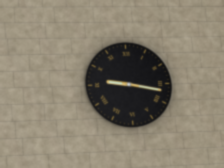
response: 9h17
